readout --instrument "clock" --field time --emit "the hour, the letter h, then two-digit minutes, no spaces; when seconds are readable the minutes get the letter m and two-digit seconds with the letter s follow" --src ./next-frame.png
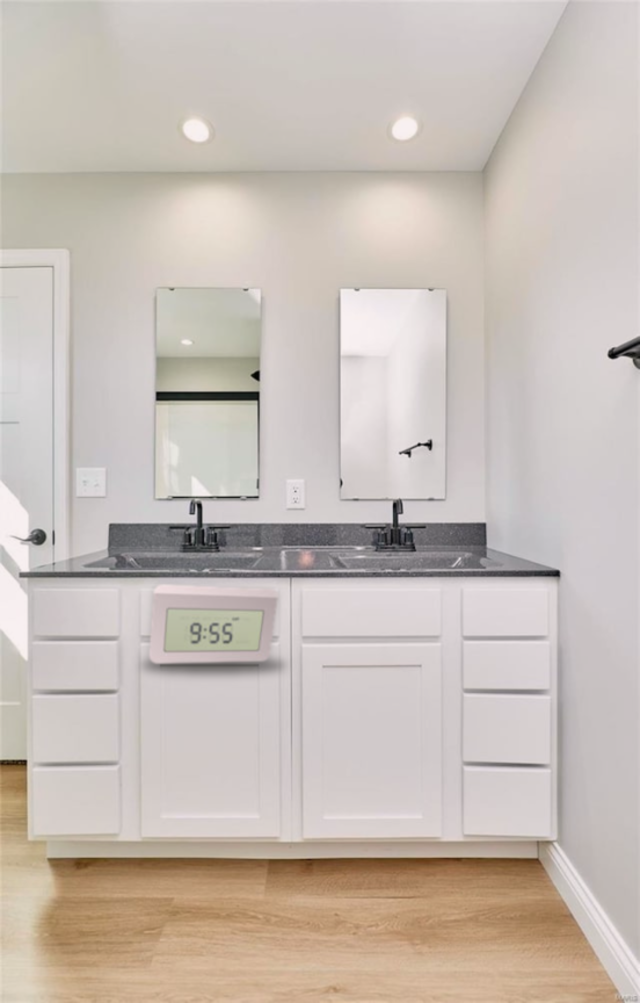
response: 9h55
